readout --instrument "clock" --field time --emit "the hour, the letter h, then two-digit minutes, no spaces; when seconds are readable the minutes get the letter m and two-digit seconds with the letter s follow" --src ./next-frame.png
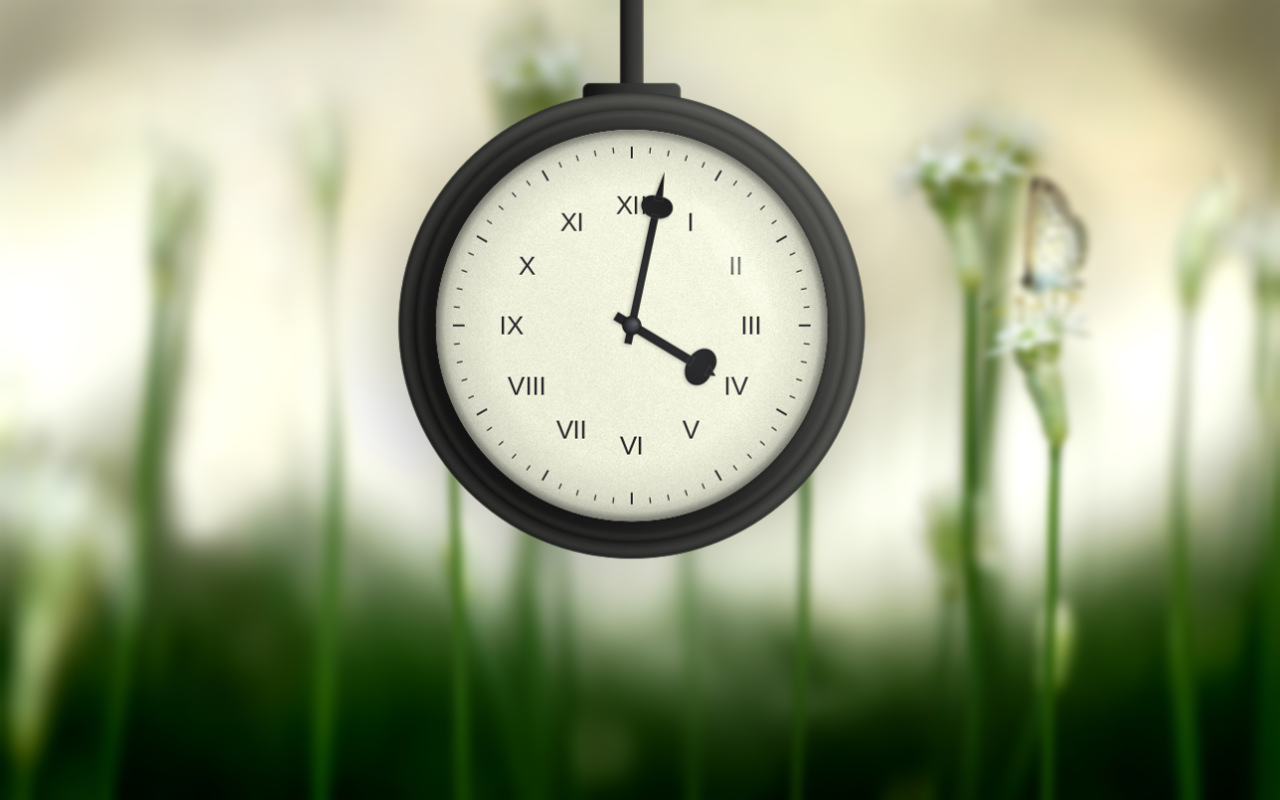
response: 4h02
